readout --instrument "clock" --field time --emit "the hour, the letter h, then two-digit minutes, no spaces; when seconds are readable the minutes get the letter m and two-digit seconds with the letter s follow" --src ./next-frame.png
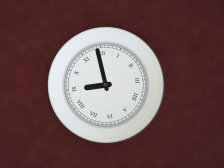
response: 8h59
